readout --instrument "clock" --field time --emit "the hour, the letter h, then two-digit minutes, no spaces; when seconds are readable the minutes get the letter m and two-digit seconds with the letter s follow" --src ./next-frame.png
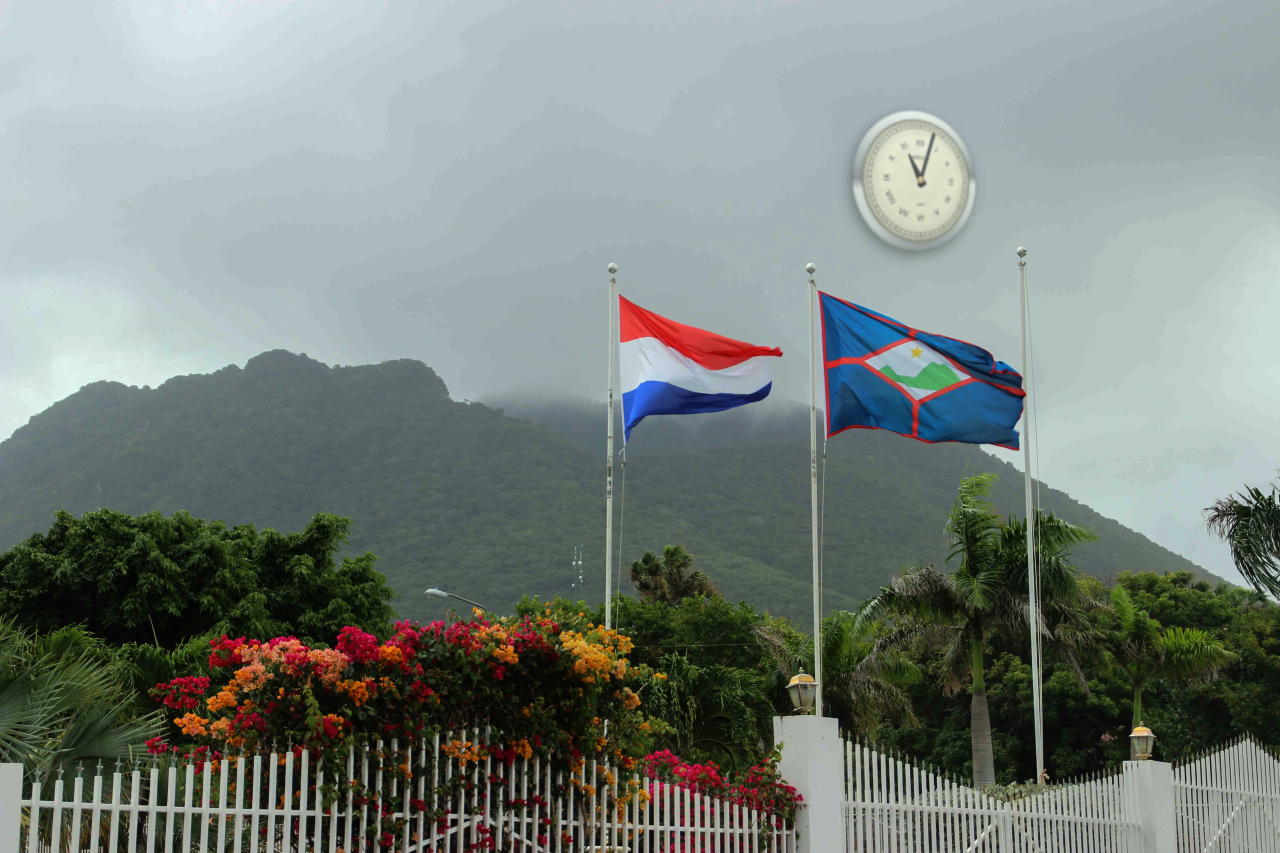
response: 11h03
